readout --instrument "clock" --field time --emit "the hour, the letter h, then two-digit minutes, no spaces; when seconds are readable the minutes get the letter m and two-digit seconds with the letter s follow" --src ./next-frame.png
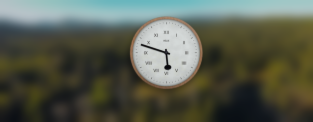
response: 5h48
